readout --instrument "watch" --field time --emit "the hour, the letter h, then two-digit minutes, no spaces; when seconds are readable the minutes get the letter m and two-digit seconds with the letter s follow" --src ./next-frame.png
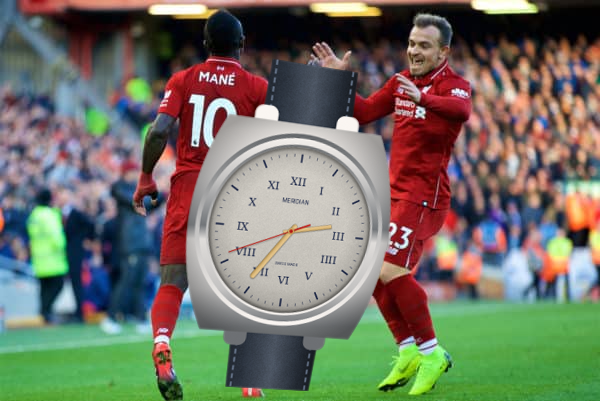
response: 2h35m41s
